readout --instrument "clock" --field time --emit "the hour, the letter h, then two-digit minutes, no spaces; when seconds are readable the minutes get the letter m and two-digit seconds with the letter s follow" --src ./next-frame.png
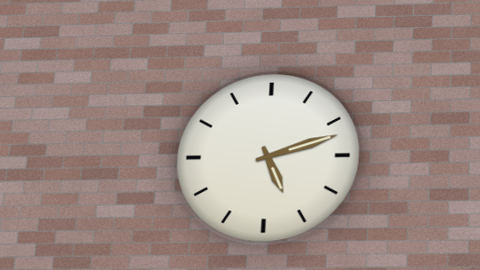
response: 5h12
